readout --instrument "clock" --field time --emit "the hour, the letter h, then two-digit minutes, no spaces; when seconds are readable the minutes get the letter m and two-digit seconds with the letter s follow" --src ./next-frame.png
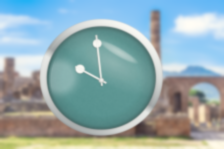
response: 9h59
